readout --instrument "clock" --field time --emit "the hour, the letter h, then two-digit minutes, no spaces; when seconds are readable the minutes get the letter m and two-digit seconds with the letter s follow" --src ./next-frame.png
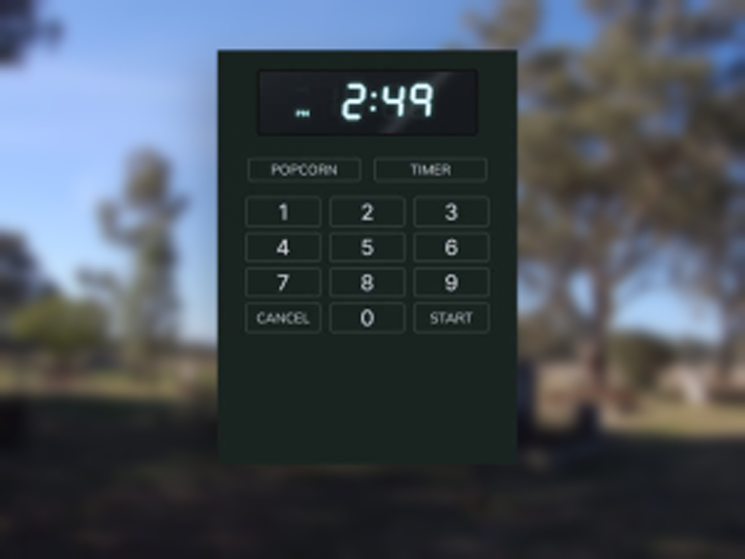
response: 2h49
